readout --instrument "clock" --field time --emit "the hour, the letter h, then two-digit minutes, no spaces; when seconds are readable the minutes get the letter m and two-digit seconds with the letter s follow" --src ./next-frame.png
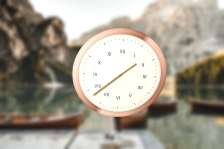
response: 1h38
